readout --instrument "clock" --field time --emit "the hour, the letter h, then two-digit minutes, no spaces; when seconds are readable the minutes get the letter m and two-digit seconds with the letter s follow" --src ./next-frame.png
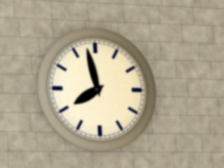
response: 7h58
